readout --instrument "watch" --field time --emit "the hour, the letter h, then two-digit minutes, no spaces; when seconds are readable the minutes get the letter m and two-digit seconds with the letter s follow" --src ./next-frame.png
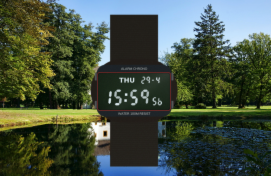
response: 15h59
